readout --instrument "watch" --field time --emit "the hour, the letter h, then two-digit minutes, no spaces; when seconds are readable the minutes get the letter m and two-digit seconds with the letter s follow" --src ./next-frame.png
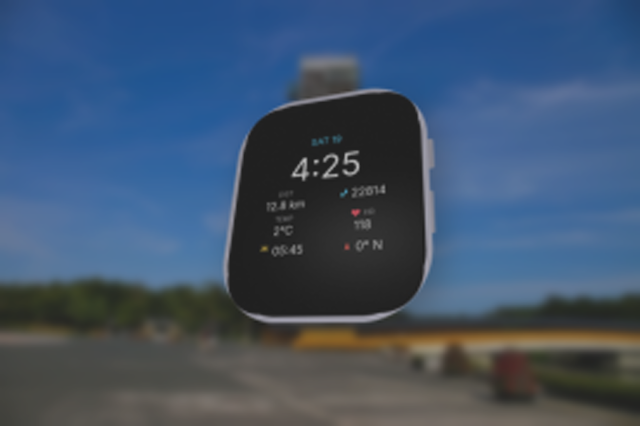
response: 4h25
